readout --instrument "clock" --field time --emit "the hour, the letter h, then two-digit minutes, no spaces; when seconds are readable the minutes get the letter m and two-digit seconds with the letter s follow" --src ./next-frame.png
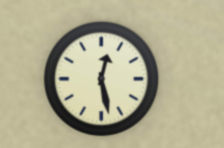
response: 12h28
